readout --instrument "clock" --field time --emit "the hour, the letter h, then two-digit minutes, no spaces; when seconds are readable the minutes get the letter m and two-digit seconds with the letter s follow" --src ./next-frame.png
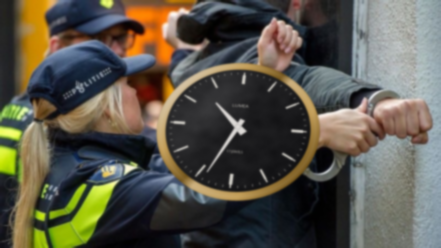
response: 10h34
